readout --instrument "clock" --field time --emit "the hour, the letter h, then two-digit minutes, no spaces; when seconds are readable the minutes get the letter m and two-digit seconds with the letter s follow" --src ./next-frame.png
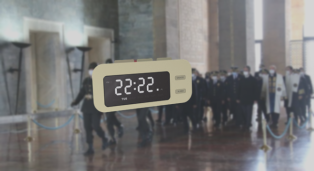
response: 22h22
